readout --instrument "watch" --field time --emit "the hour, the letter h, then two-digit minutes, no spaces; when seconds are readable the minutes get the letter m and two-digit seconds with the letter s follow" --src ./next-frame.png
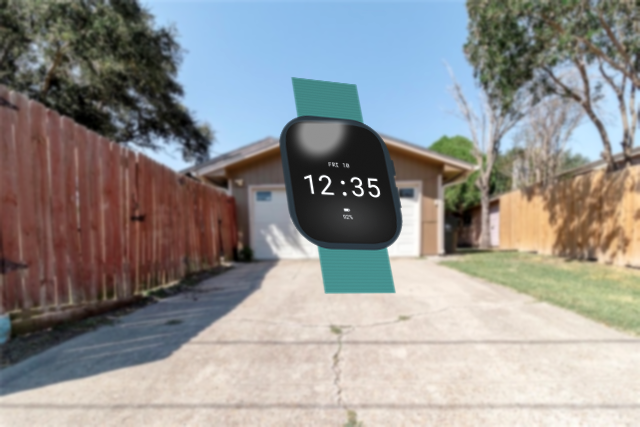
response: 12h35
